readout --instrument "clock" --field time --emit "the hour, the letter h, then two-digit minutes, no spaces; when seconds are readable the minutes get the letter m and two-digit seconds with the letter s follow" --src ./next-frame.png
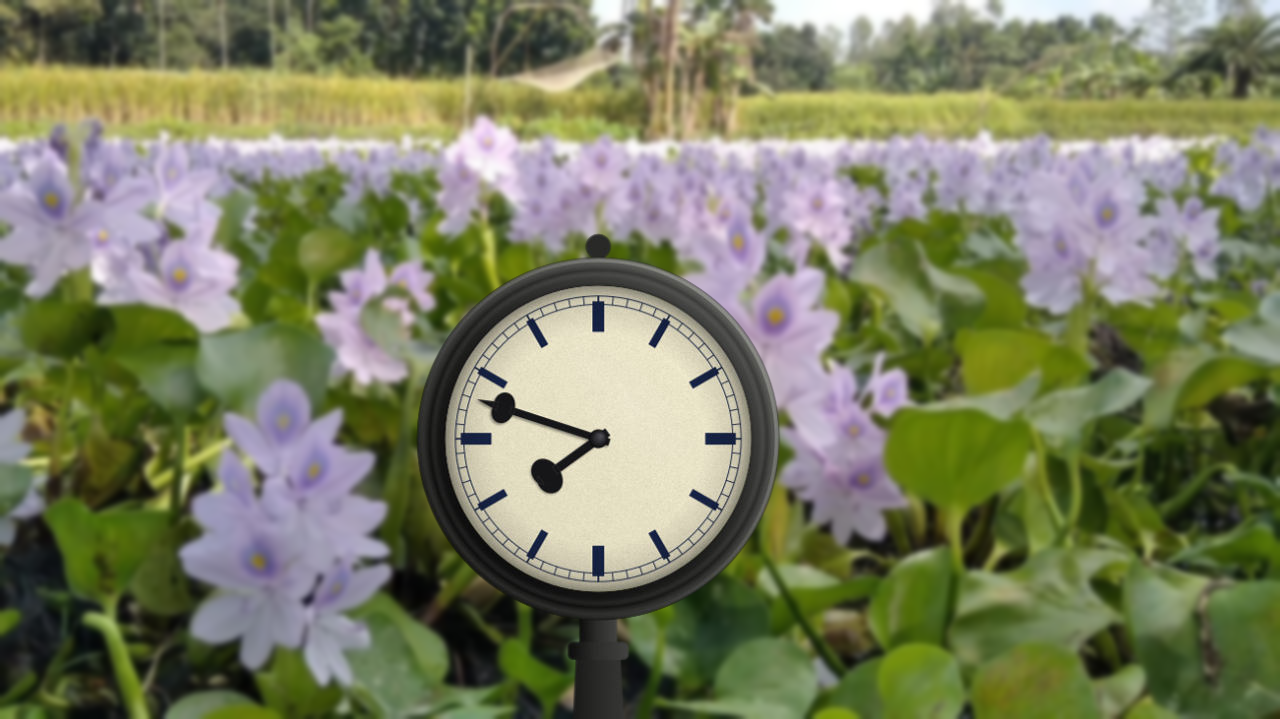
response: 7h48
